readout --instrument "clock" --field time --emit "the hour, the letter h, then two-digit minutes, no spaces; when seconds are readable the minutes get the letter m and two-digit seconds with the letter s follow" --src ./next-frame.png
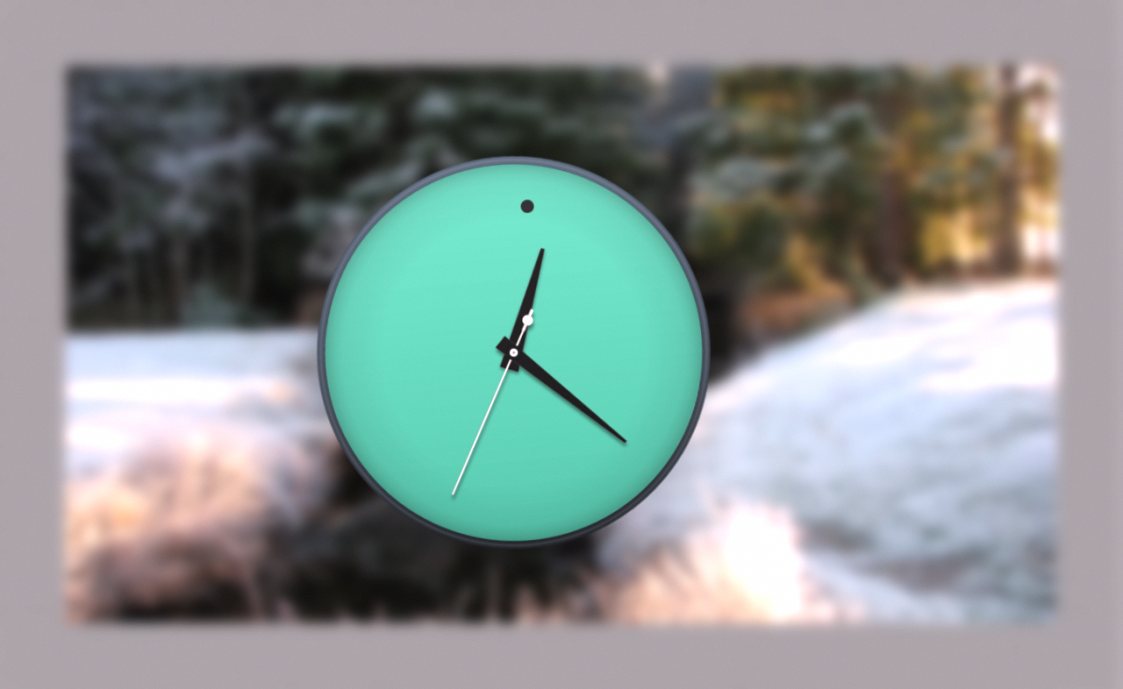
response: 12h20m33s
